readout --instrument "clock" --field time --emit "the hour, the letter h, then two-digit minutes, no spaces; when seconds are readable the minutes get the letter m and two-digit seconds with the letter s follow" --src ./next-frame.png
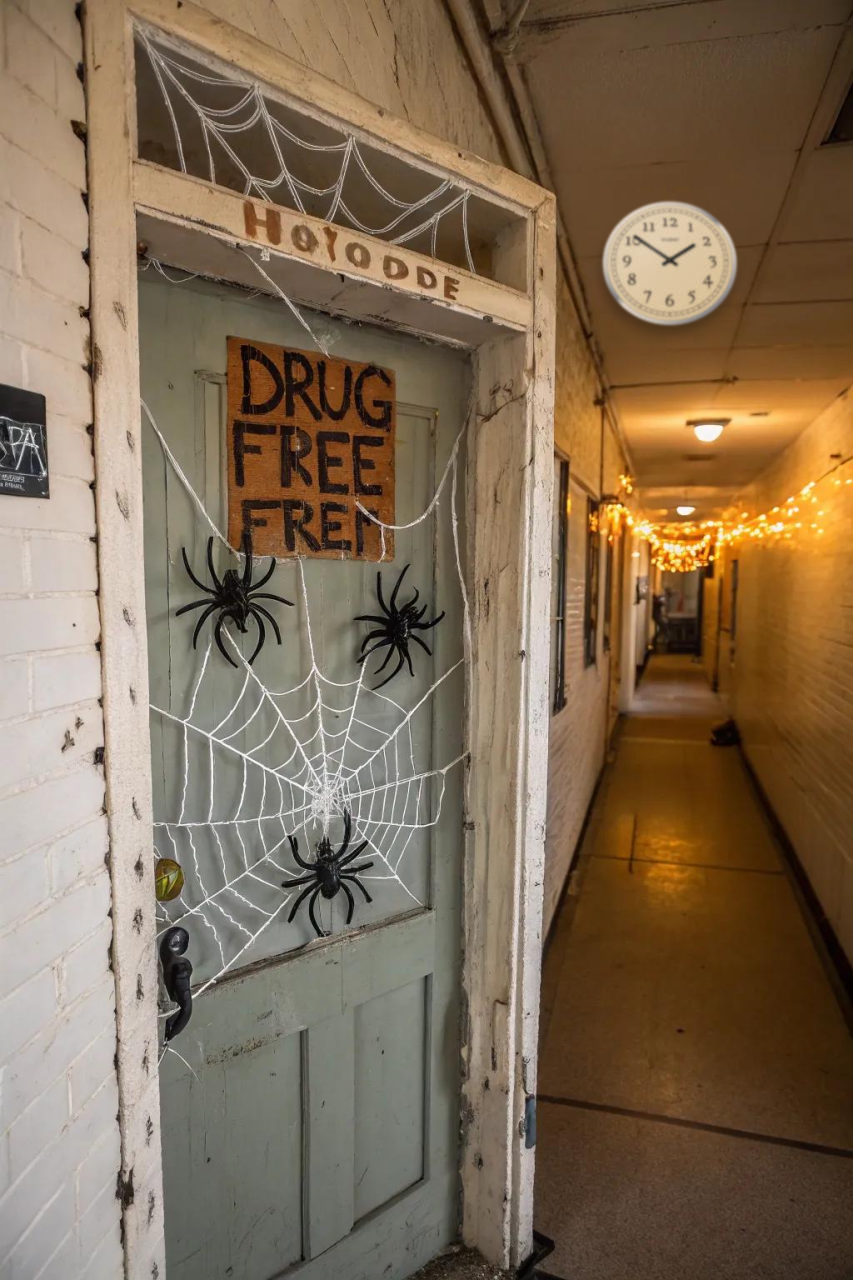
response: 1h51
